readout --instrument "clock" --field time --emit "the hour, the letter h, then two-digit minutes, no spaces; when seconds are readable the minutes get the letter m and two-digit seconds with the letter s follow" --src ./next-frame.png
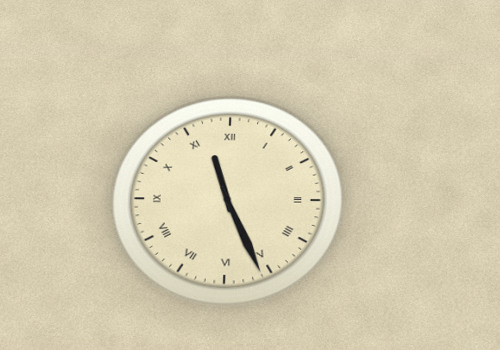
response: 11h26
